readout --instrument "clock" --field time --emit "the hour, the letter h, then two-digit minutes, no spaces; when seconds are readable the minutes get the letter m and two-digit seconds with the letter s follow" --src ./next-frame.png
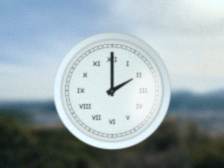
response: 2h00
